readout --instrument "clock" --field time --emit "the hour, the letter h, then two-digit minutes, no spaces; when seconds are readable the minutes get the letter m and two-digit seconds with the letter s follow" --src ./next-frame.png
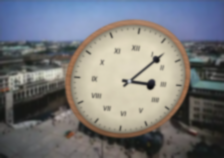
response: 3h07
